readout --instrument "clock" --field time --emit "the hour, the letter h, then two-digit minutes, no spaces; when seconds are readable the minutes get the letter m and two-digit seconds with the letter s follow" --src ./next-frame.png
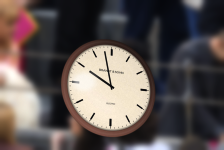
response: 9h58
